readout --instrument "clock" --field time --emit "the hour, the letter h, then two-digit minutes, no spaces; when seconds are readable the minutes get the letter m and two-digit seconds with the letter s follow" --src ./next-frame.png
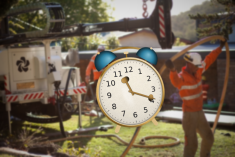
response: 11h19
